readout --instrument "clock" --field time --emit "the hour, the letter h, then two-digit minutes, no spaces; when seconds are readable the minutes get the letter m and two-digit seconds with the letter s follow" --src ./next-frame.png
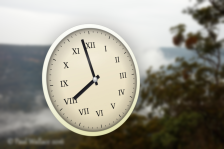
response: 7h58
